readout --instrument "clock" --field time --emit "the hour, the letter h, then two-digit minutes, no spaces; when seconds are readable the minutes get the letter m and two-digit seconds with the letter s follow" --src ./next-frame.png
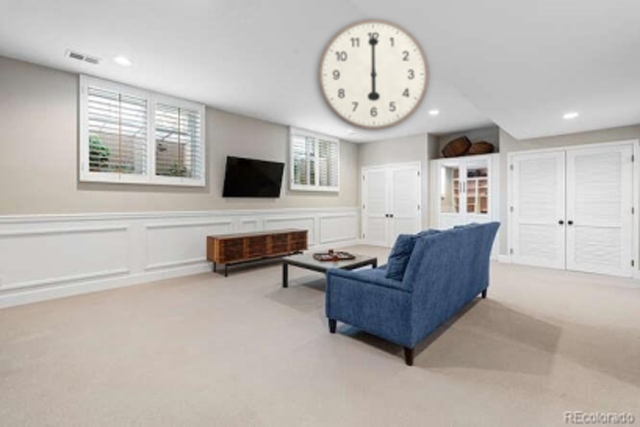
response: 6h00
